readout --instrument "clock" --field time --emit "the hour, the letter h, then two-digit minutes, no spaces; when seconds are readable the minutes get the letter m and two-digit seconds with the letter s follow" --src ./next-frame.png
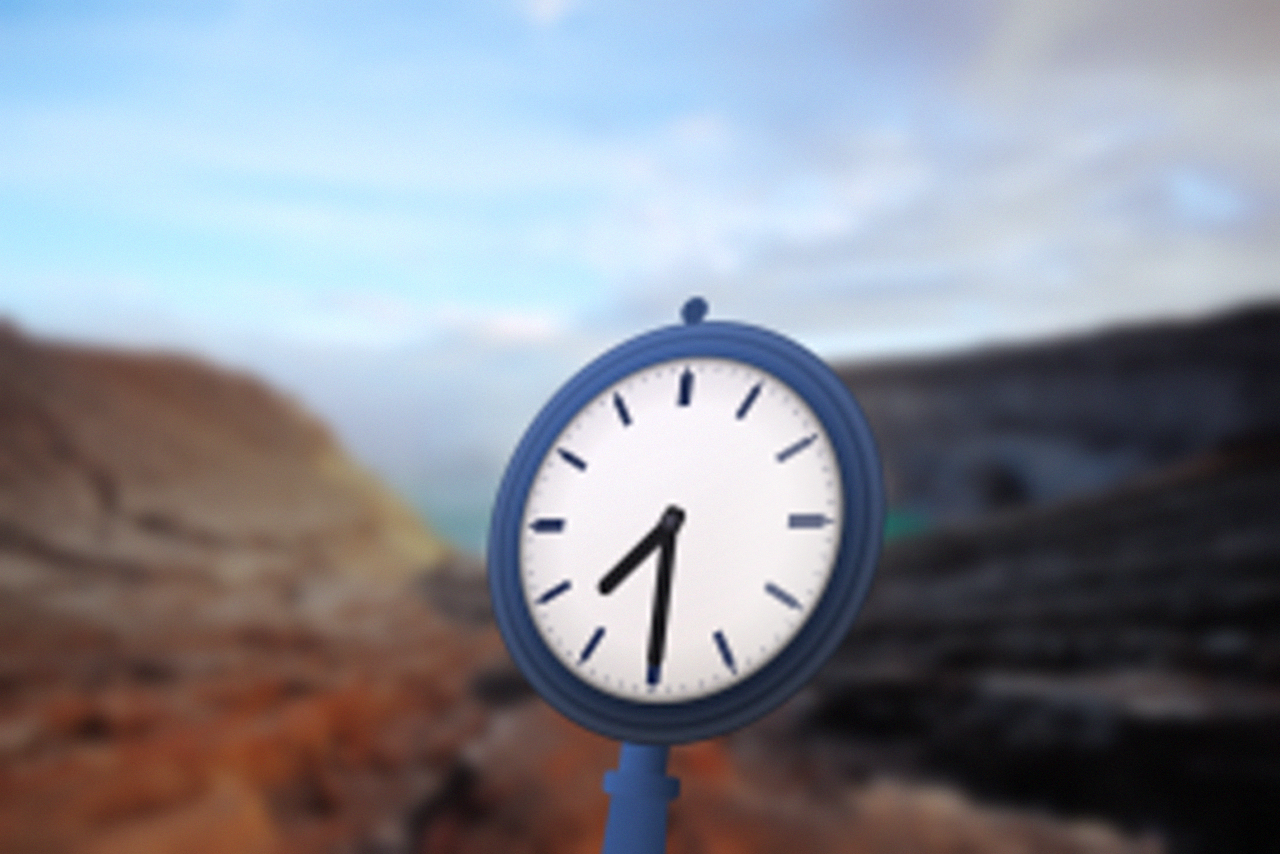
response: 7h30
